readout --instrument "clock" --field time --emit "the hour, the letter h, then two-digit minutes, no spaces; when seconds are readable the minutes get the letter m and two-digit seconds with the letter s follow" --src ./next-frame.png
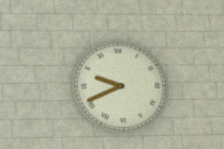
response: 9h41
